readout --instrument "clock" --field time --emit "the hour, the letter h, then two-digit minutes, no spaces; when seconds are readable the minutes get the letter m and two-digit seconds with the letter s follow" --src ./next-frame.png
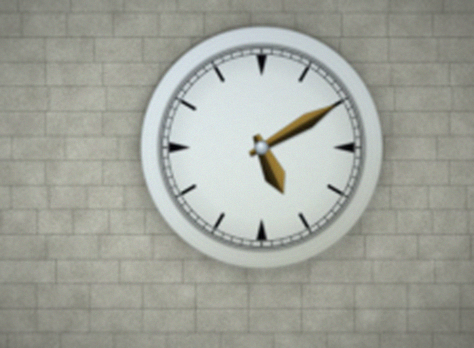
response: 5h10
